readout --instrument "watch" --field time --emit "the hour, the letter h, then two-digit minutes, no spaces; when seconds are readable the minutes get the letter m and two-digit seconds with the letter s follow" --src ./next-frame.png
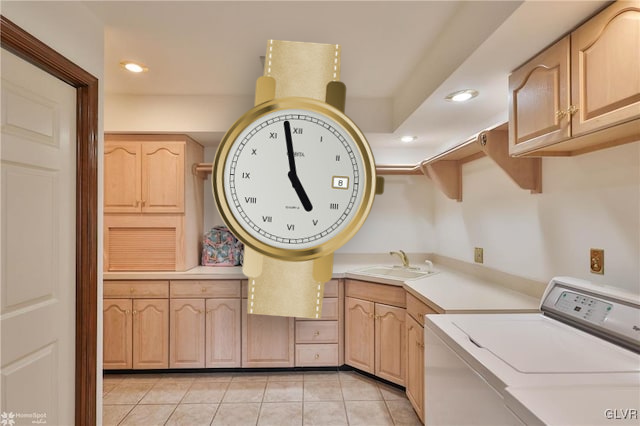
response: 4h58
